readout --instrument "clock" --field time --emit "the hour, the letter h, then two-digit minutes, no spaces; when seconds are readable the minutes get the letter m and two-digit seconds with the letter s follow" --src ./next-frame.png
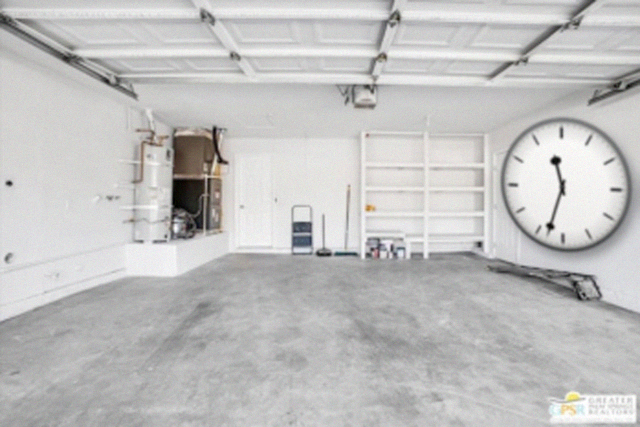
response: 11h33
